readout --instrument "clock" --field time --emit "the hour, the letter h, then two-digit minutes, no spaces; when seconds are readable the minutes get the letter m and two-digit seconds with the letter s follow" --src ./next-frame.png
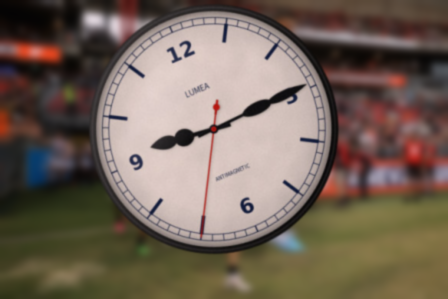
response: 9h14m35s
